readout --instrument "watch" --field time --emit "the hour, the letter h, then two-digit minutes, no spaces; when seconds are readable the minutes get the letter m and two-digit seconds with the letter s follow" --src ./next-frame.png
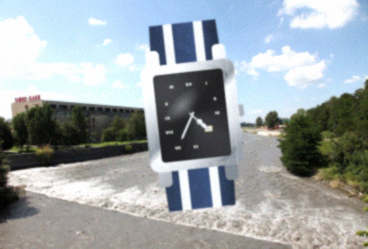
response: 4h35
